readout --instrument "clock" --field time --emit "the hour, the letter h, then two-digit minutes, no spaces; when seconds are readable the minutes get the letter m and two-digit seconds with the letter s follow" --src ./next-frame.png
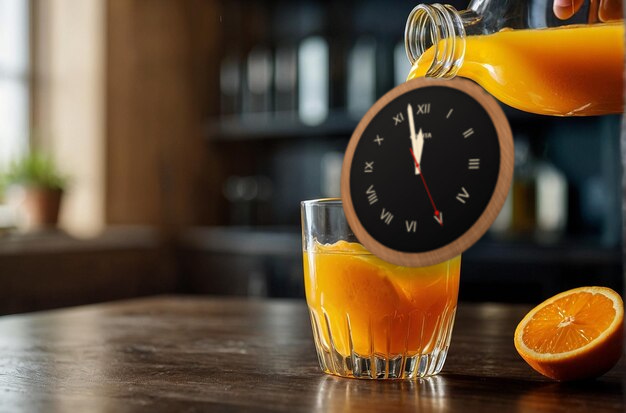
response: 11h57m25s
